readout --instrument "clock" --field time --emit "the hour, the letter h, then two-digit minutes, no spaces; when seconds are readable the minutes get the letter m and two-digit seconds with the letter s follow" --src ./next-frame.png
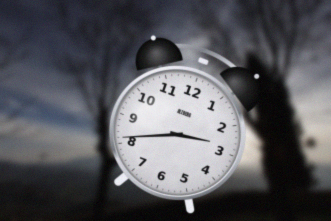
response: 2h41
